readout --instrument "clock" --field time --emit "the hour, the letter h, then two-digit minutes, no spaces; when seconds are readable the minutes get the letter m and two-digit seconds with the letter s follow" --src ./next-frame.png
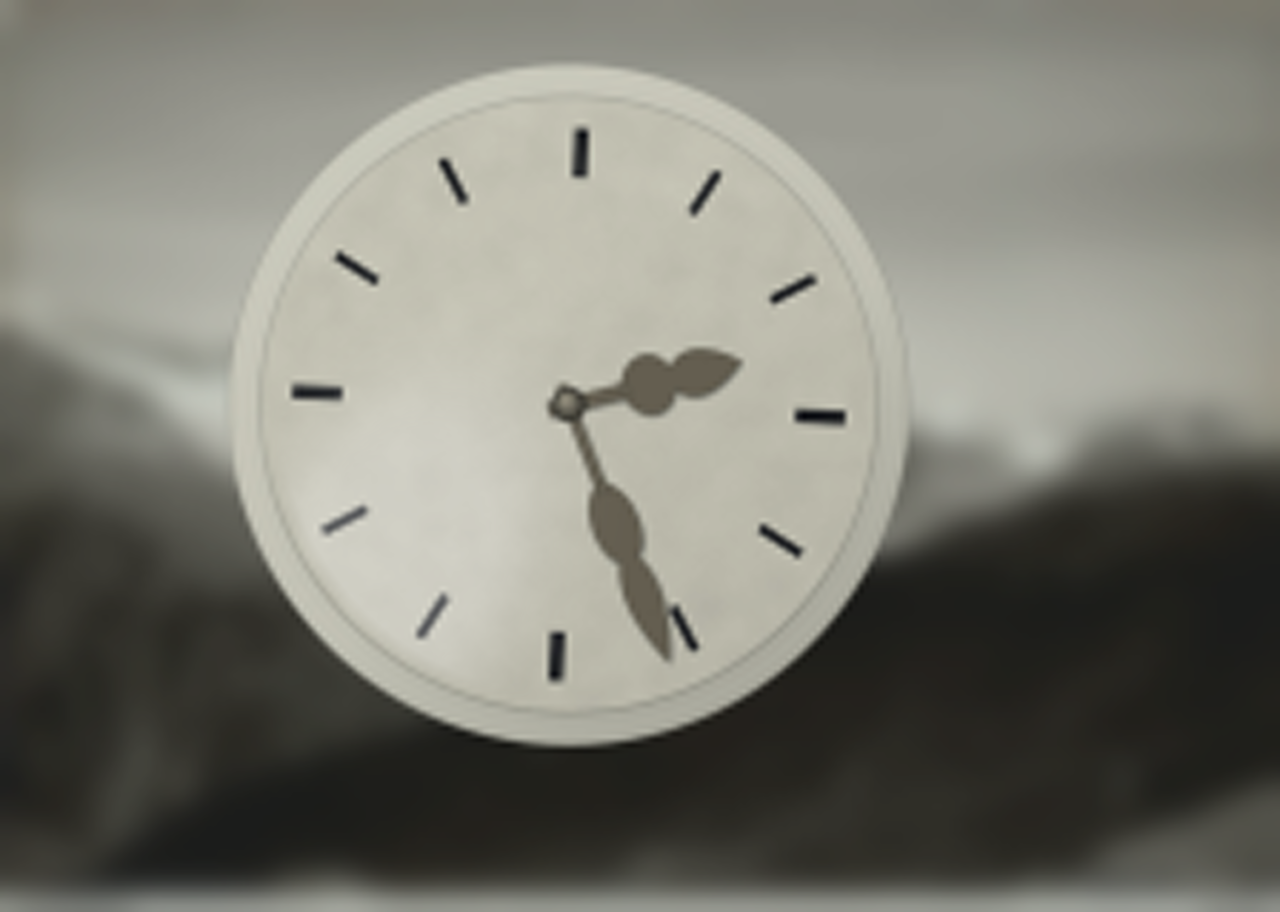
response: 2h26
